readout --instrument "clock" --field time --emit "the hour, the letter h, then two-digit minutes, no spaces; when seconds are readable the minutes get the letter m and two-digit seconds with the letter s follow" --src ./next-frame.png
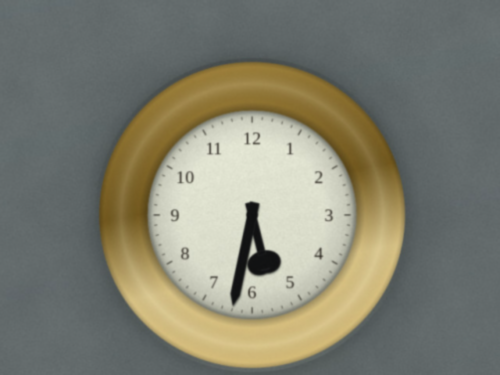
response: 5h32
